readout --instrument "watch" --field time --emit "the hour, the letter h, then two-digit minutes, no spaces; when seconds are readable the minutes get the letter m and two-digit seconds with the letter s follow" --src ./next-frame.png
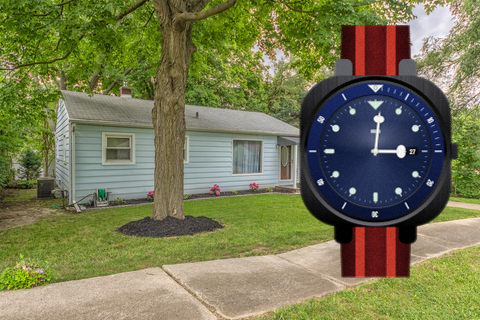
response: 3h01
